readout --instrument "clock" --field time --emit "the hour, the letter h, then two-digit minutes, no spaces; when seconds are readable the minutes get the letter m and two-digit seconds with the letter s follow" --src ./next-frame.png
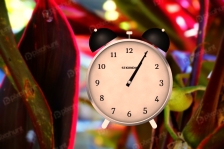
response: 1h05
